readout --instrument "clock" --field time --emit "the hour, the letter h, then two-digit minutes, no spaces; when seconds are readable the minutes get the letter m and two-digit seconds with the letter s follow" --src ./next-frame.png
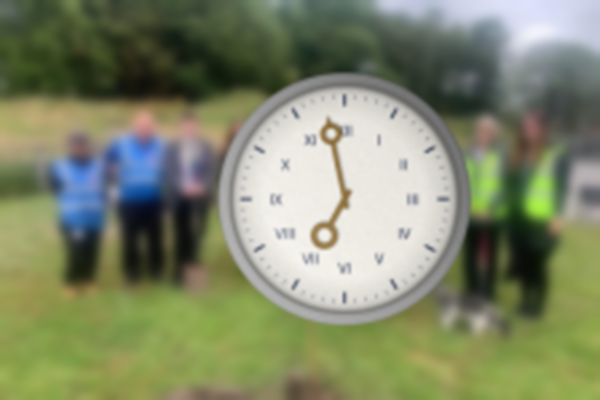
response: 6h58
